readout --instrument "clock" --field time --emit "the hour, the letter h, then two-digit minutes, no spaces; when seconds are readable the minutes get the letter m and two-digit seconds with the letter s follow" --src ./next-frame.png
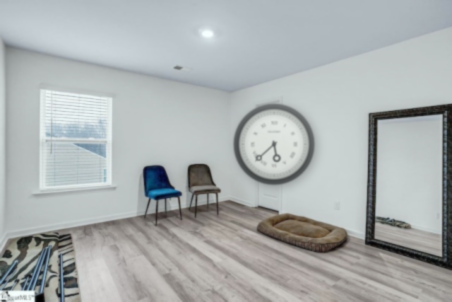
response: 5h38
